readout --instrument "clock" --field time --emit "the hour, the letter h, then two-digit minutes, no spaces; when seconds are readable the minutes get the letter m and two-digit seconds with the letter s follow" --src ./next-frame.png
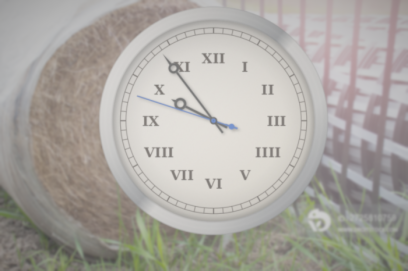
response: 9h53m48s
